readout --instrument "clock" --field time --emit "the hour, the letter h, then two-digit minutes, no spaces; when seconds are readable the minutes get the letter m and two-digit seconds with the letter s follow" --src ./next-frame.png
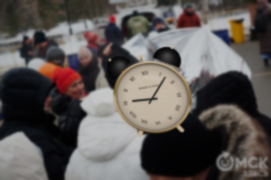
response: 9h07
